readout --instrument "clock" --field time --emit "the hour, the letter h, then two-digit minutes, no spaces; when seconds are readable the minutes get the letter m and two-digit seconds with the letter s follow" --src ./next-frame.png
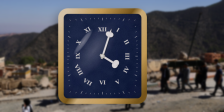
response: 4h03
